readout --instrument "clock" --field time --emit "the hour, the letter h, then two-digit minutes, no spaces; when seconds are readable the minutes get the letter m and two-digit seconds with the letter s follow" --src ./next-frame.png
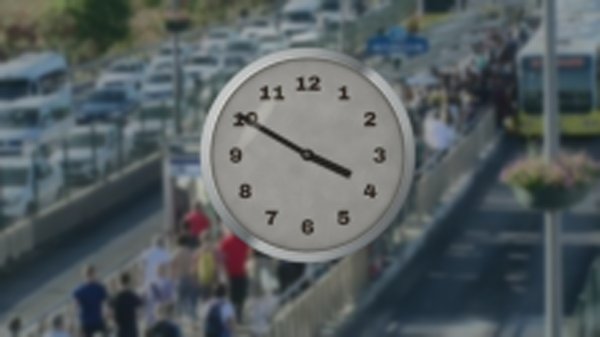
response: 3h50
